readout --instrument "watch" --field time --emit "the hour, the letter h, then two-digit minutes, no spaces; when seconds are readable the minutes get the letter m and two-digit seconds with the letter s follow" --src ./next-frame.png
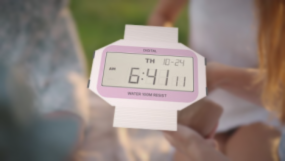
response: 6h41m11s
